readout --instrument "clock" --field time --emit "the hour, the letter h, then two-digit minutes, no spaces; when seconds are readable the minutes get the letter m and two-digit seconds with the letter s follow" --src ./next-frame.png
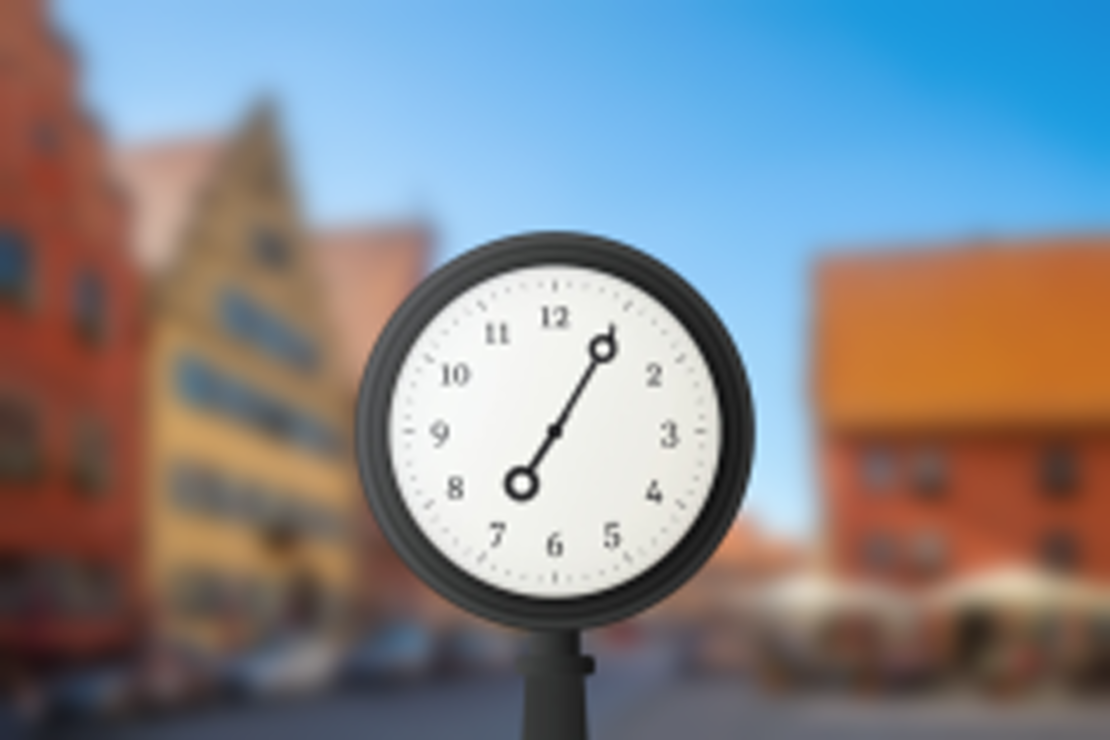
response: 7h05
